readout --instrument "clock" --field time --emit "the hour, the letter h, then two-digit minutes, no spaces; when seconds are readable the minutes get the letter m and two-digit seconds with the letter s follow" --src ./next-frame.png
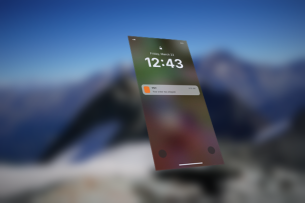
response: 12h43
